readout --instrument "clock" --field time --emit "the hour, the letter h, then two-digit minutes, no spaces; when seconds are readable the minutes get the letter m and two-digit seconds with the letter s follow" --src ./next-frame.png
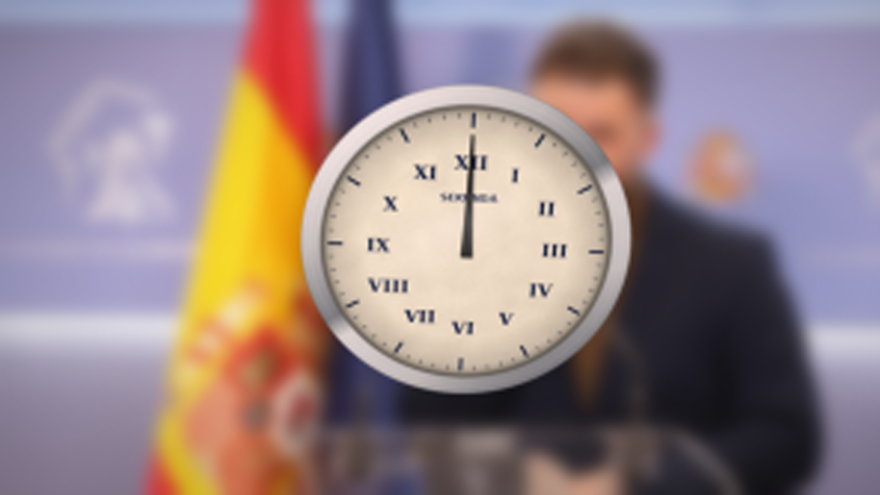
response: 12h00
